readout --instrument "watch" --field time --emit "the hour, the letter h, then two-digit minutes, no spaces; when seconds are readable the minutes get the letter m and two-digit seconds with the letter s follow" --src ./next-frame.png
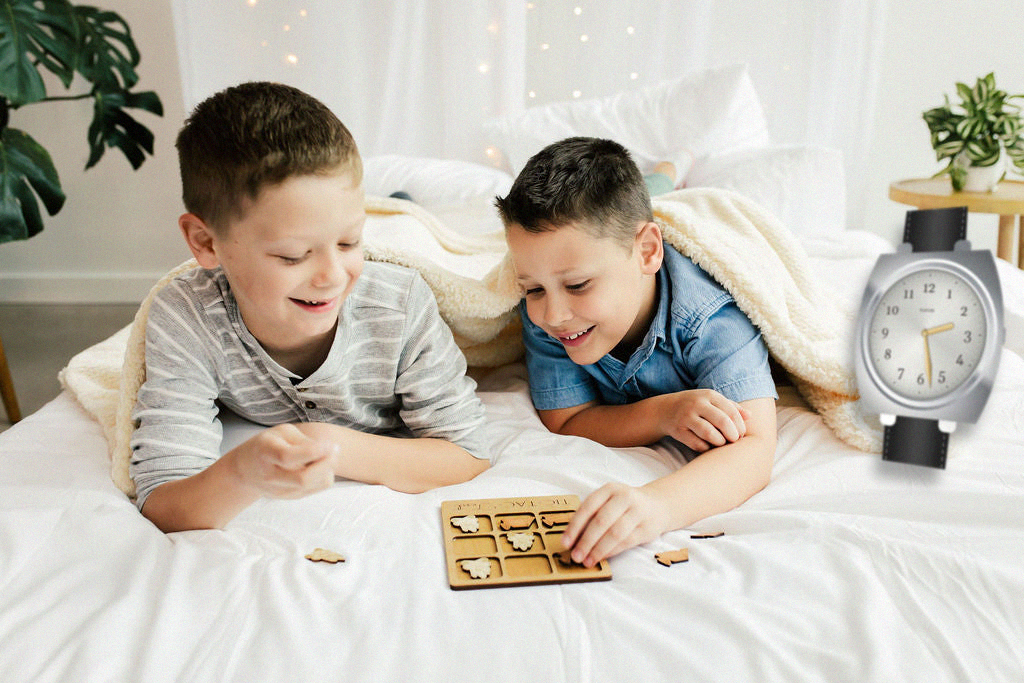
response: 2h28
